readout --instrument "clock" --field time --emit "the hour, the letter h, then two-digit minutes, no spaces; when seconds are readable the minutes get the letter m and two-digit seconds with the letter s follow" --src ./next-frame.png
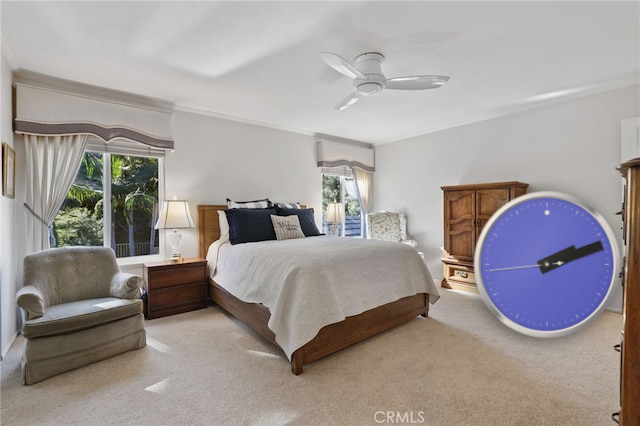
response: 2h11m44s
